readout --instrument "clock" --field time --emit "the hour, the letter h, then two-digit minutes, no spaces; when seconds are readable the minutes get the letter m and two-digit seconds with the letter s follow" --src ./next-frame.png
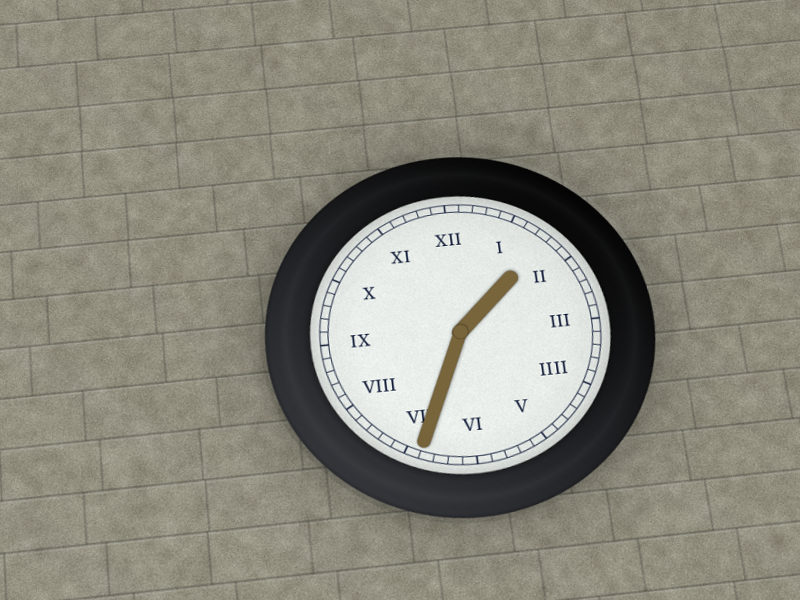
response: 1h34
